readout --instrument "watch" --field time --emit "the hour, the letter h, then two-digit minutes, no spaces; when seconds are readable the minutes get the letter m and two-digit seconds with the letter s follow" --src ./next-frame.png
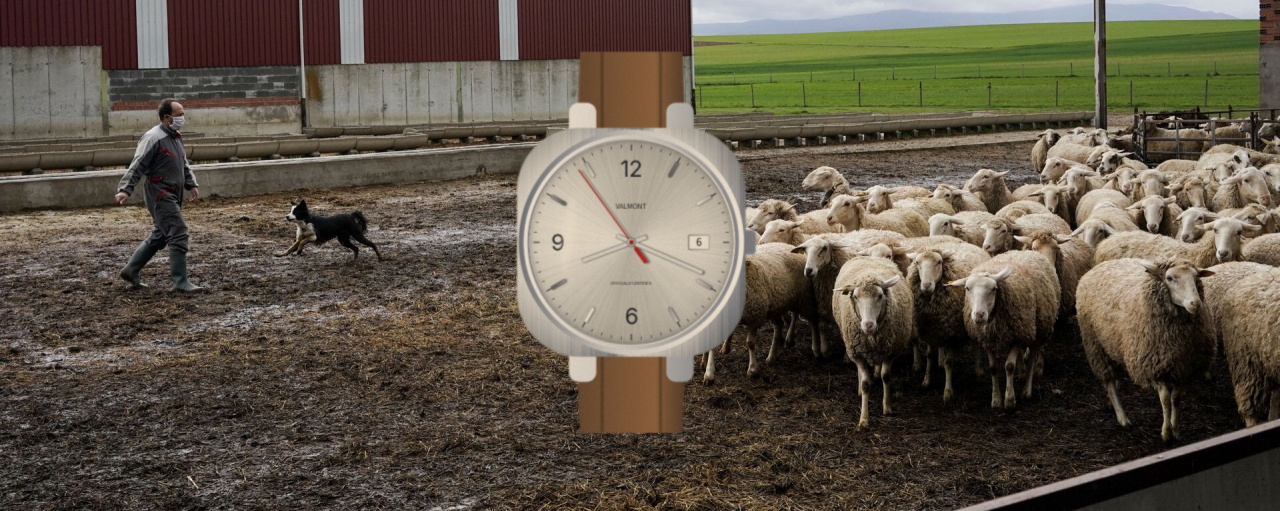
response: 8h18m54s
